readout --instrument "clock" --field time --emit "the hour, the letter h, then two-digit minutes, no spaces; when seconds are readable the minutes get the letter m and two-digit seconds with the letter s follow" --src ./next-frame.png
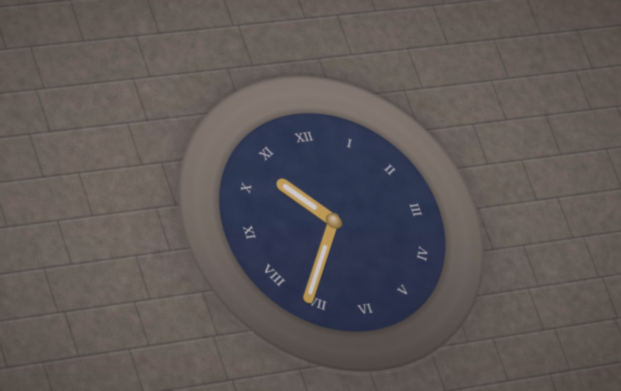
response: 10h36
